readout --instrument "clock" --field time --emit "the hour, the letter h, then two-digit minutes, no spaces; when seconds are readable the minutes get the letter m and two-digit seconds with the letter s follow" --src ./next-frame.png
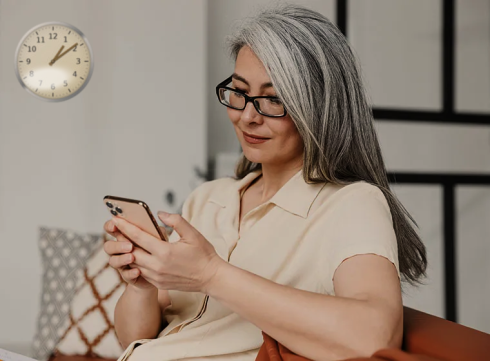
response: 1h09
